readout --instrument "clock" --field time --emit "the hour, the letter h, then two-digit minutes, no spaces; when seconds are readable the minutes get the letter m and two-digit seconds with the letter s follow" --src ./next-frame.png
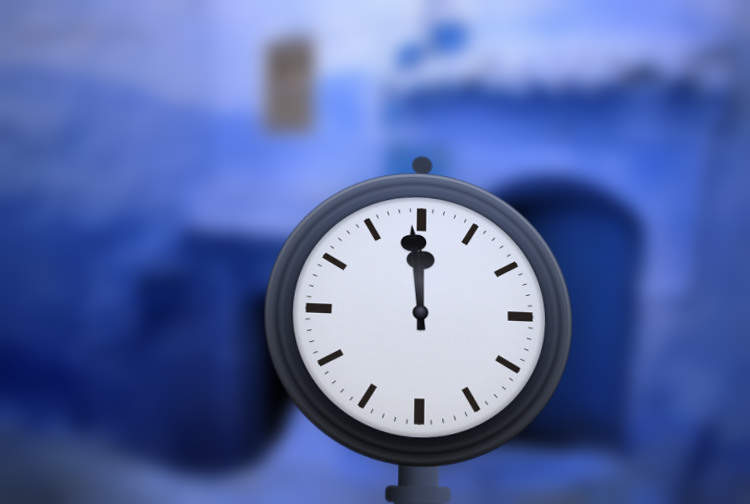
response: 11h59
